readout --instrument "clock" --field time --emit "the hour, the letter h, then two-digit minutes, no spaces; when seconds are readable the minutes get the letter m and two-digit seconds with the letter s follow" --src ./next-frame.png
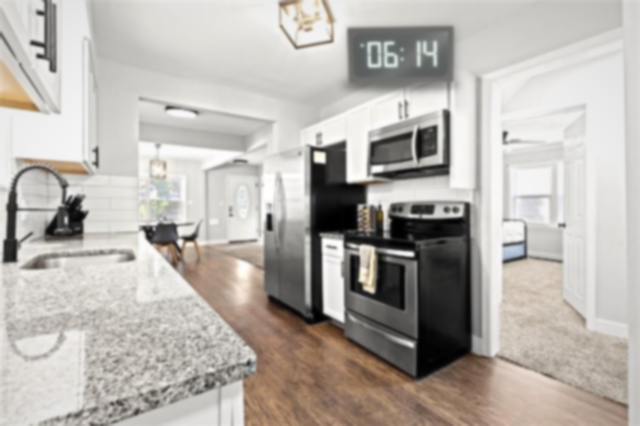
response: 6h14
